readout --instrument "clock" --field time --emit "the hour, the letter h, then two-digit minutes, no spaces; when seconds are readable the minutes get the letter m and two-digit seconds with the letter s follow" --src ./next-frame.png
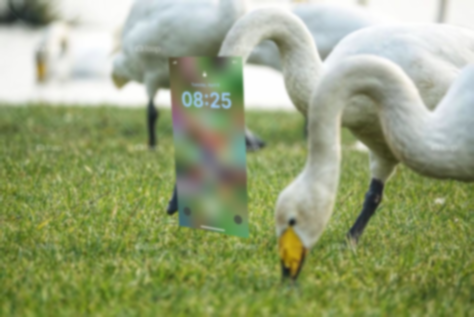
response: 8h25
